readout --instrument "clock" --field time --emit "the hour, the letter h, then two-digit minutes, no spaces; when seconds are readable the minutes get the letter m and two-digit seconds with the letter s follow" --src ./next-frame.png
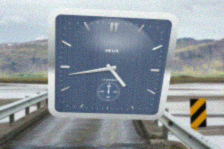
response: 4h43
